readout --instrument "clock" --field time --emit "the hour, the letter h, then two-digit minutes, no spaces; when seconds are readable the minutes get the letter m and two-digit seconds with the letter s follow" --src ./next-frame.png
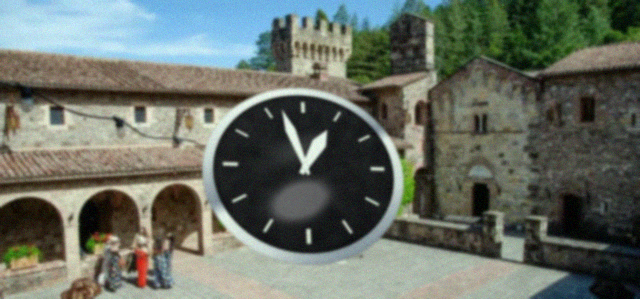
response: 12h57
